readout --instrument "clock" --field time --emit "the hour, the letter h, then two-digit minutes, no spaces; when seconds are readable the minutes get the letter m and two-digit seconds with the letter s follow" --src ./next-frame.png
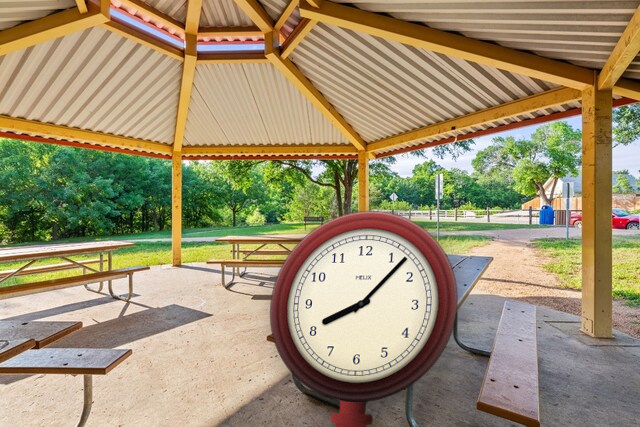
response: 8h07
